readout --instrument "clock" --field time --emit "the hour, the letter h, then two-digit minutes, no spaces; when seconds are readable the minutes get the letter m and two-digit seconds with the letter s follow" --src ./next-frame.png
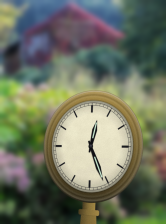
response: 12h26
